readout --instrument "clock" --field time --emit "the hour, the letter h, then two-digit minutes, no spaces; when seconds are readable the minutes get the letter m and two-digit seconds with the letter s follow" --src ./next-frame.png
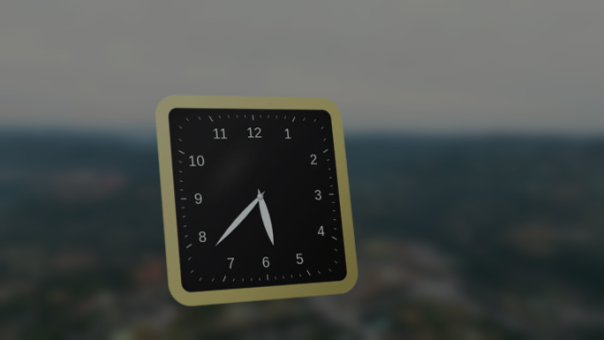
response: 5h38
